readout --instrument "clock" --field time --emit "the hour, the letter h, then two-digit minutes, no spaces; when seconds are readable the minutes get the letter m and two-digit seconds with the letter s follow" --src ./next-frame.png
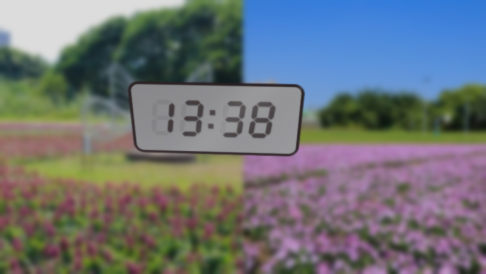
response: 13h38
